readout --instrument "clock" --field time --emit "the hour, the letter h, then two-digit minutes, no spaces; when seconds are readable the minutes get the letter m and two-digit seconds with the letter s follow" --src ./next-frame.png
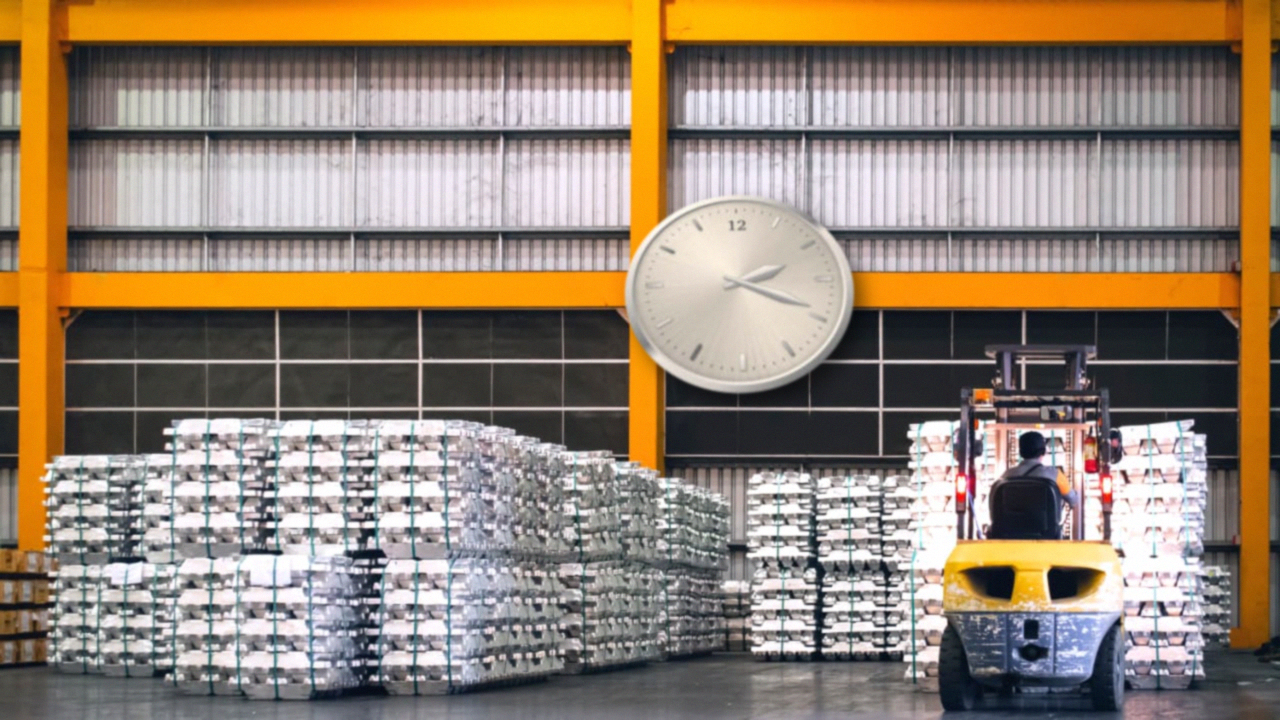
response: 2h19
